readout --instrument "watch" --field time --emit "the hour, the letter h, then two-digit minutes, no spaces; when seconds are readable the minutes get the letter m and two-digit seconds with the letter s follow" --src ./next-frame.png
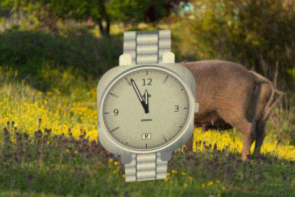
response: 11h56
